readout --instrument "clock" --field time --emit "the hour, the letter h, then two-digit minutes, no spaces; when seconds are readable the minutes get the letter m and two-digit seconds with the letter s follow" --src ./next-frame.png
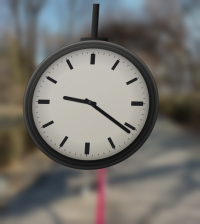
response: 9h21
